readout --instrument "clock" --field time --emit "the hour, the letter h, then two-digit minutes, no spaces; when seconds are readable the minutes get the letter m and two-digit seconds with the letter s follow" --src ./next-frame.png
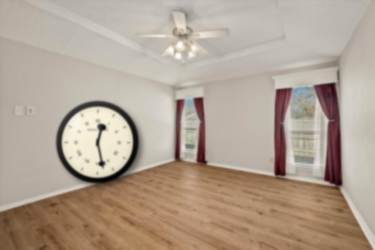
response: 12h28
